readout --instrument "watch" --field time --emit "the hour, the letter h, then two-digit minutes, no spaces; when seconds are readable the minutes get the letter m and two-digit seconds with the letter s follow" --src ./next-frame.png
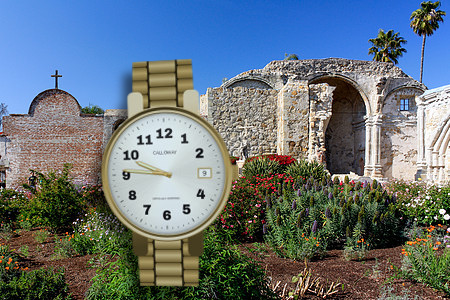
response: 9h46
